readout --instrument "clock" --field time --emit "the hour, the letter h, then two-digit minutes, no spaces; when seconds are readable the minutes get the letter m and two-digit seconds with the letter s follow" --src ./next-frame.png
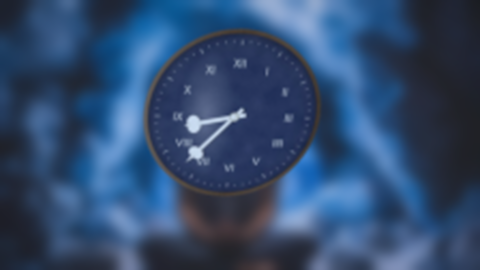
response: 8h37
